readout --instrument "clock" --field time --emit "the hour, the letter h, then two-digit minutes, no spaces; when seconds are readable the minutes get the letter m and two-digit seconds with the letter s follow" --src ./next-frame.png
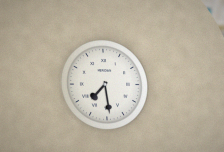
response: 7h29
